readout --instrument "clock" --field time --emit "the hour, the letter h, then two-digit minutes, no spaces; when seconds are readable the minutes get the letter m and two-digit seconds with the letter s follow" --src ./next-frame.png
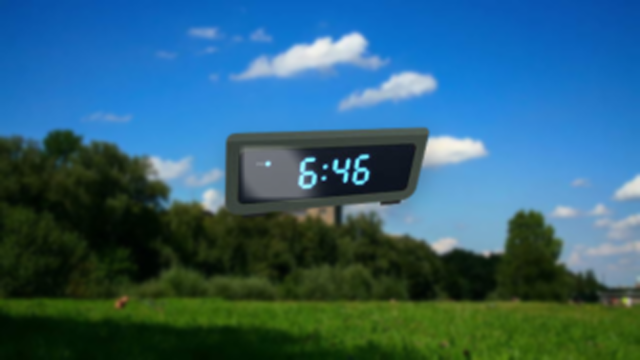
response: 6h46
